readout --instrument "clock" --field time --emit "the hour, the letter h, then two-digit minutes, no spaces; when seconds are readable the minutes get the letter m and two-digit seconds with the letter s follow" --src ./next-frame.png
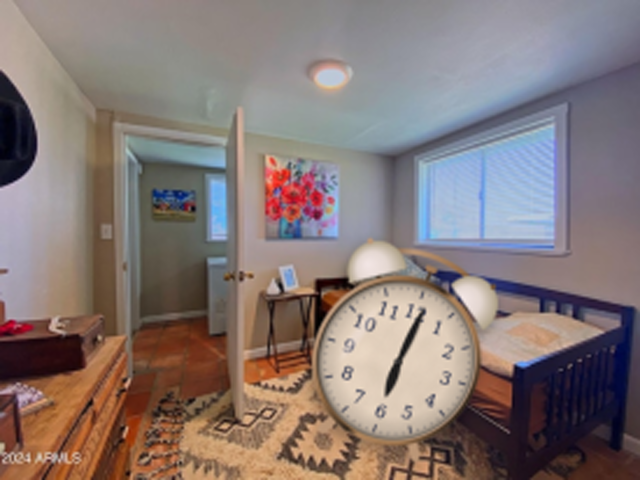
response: 6h01
